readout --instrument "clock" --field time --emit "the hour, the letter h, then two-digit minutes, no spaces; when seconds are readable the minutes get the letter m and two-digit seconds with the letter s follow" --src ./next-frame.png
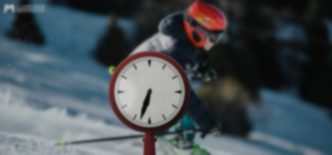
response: 6h33
